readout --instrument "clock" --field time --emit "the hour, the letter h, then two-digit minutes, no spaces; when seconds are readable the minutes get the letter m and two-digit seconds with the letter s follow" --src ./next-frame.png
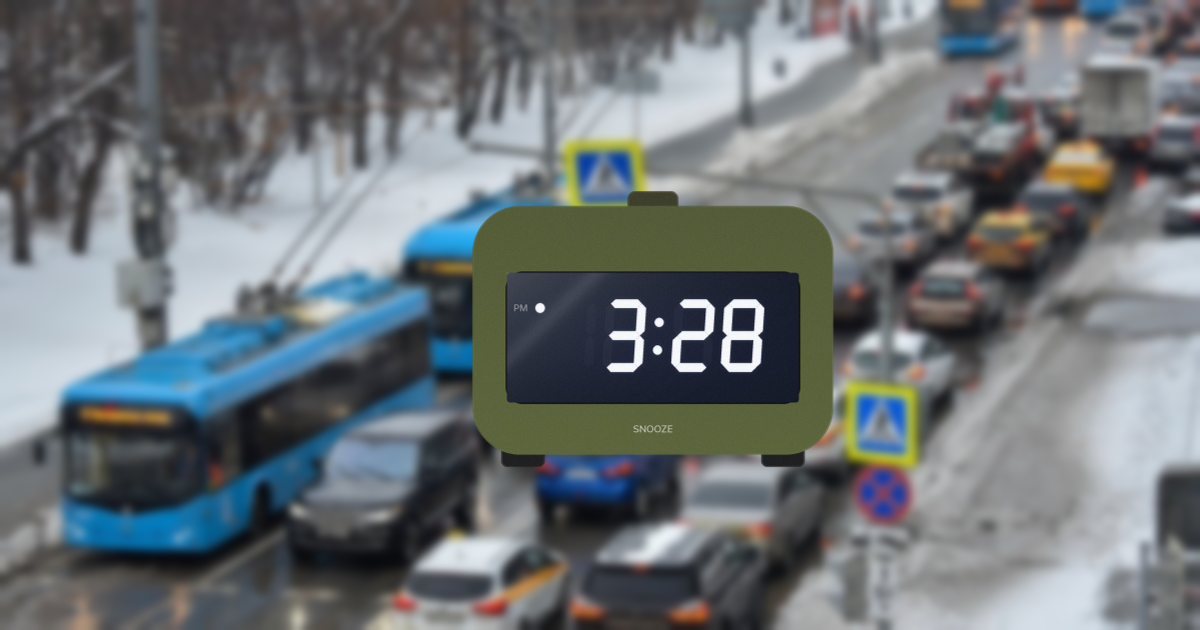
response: 3h28
